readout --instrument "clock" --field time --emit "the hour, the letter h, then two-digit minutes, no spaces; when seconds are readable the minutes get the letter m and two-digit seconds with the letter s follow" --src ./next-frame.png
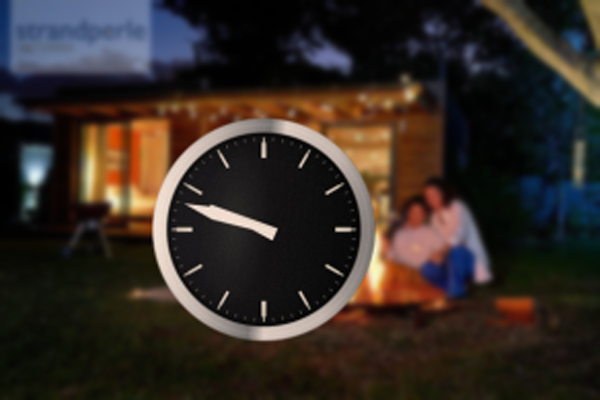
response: 9h48
